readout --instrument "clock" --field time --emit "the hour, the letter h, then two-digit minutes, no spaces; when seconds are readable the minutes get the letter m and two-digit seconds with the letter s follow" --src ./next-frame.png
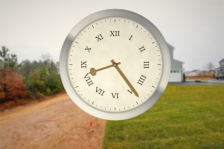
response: 8h24
